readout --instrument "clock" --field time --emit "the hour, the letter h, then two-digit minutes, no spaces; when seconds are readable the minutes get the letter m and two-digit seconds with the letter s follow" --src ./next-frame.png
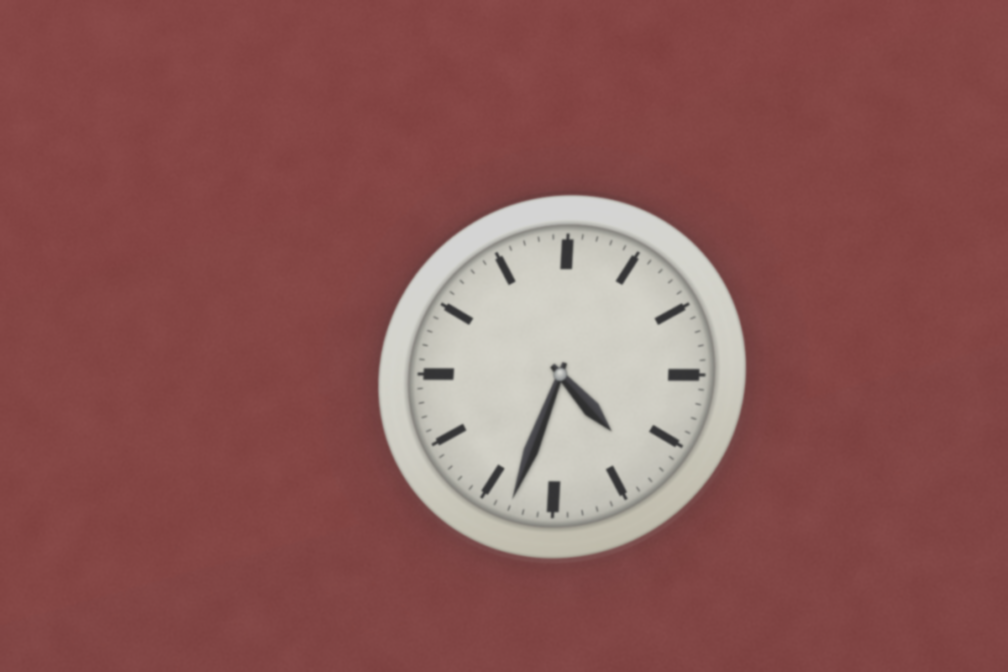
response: 4h33
